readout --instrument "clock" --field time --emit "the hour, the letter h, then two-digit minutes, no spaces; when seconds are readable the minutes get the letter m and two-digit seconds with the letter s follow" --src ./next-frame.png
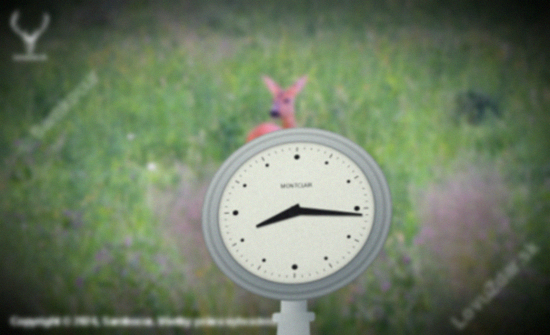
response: 8h16
